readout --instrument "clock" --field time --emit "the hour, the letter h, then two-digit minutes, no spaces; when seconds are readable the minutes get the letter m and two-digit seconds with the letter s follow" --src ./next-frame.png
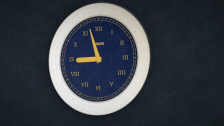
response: 8h57
